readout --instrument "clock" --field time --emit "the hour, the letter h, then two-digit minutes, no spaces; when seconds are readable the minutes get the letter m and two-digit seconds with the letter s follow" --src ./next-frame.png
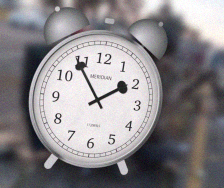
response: 1h54
